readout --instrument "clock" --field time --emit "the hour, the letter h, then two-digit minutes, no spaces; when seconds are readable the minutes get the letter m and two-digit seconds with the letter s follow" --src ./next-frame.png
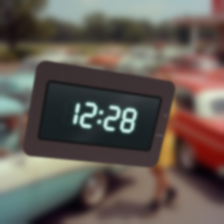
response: 12h28
